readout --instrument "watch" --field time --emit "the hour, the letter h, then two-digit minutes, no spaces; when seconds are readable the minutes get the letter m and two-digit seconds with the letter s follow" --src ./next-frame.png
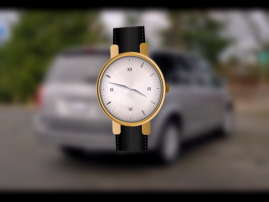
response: 3h48
